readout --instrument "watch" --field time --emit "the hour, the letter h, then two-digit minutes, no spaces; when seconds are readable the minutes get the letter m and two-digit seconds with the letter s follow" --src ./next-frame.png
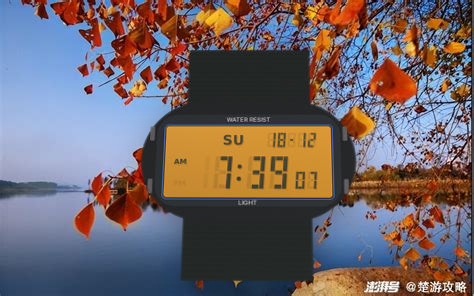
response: 7h39m07s
